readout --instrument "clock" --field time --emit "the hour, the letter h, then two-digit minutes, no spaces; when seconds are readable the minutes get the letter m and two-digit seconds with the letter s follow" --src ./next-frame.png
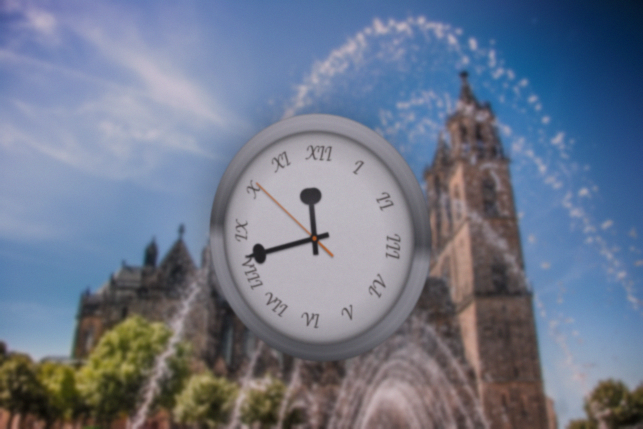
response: 11h41m51s
